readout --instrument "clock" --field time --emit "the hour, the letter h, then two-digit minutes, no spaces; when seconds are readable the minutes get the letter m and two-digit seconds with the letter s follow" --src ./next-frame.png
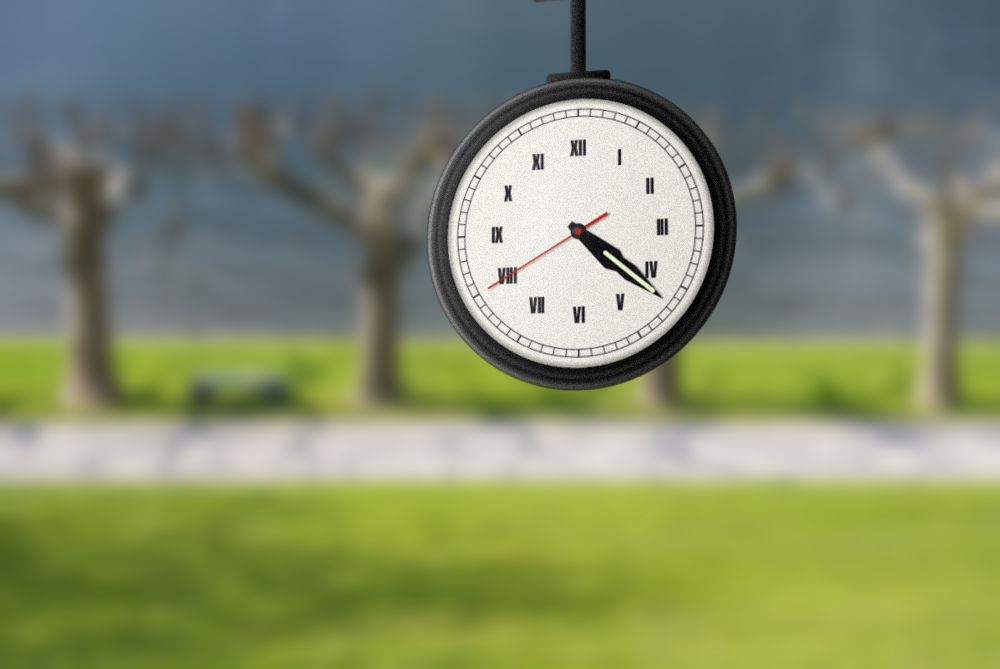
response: 4h21m40s
